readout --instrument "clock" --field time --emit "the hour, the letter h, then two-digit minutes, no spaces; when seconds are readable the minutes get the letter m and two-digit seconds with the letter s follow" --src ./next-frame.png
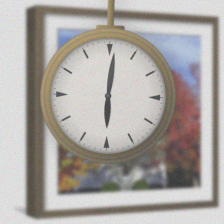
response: 6h01
